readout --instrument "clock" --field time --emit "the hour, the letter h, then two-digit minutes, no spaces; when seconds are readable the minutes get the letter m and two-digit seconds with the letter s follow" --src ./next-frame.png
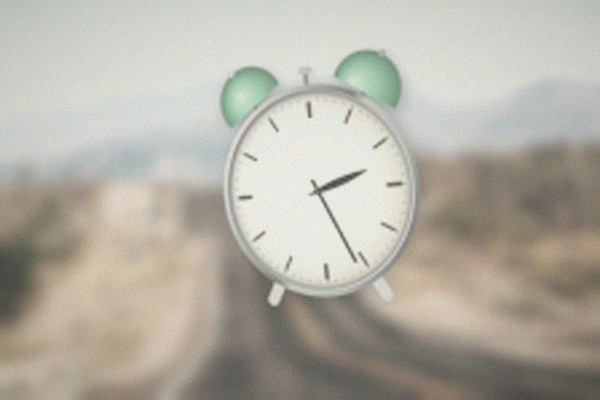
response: 2h26
